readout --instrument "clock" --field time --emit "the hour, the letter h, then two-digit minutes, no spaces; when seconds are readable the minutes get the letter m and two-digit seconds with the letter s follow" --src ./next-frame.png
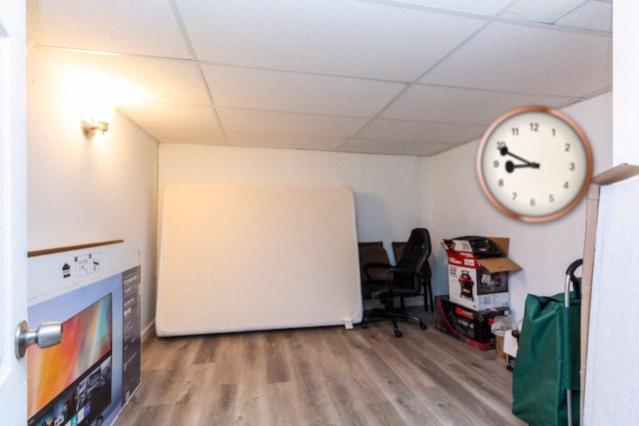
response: 8h49
